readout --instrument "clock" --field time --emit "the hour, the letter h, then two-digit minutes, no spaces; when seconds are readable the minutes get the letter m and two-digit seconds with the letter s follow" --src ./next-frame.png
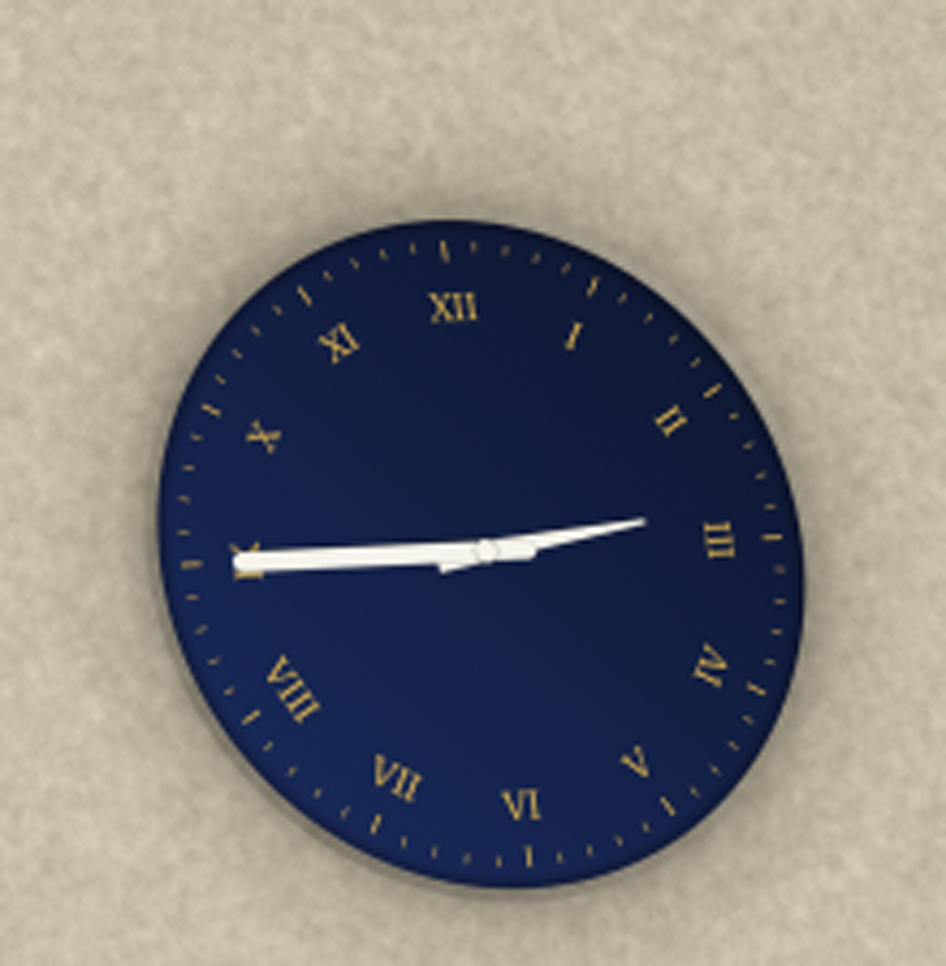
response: 2h45
